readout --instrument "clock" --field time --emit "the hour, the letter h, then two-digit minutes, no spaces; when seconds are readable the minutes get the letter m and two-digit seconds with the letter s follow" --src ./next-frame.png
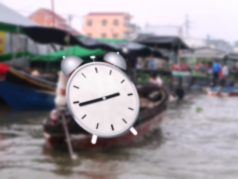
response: 2h44
